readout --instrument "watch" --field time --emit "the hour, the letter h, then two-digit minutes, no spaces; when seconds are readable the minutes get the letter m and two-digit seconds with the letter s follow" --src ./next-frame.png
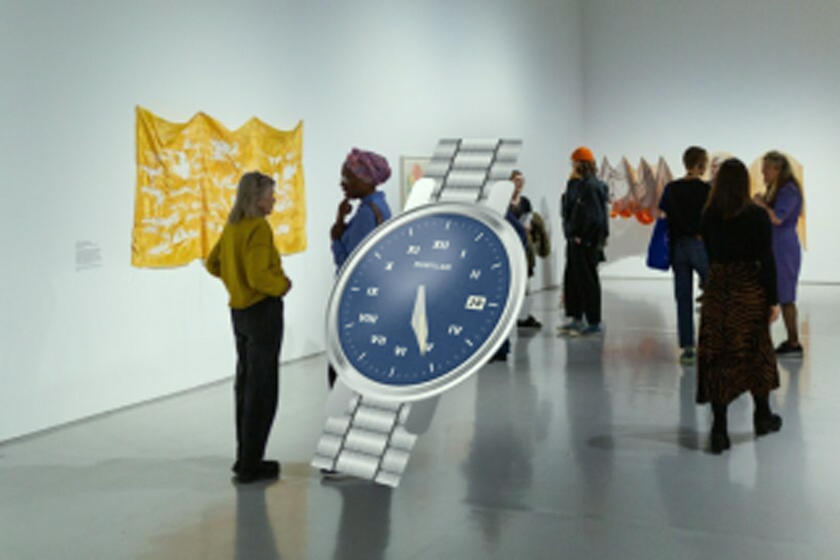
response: 5h26
